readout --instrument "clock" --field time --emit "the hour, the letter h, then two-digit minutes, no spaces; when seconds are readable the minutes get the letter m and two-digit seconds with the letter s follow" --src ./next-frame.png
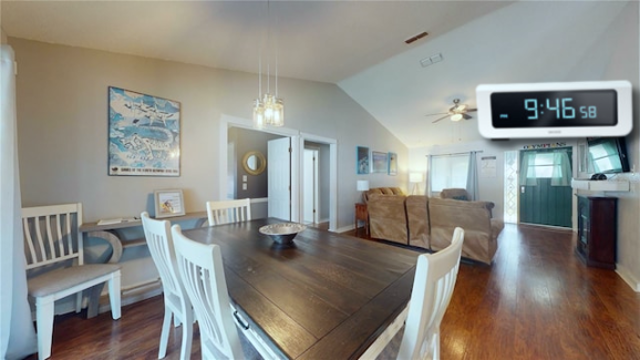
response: 9h46m58s
